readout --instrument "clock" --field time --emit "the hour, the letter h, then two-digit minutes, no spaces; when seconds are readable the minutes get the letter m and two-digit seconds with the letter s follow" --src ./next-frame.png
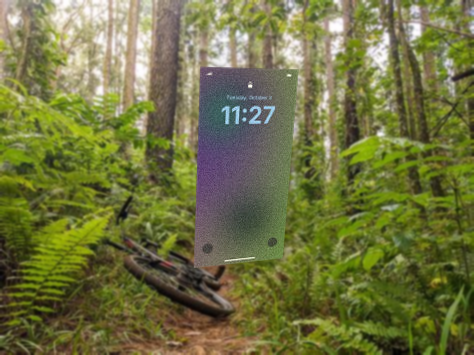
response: 11h27
